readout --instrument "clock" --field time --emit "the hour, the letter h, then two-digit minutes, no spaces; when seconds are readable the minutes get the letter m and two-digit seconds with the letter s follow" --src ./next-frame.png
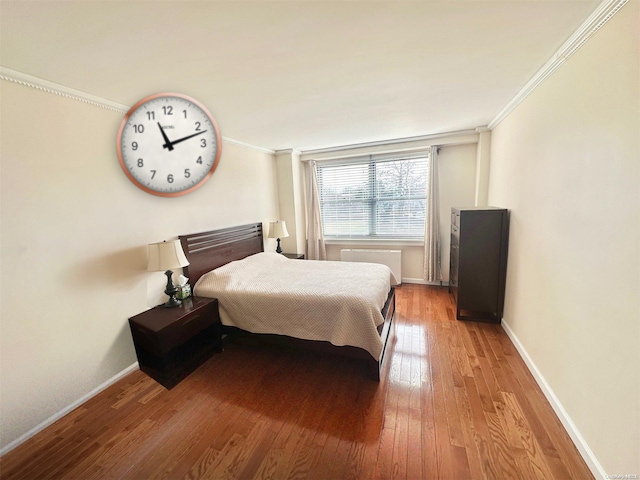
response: 11h12
